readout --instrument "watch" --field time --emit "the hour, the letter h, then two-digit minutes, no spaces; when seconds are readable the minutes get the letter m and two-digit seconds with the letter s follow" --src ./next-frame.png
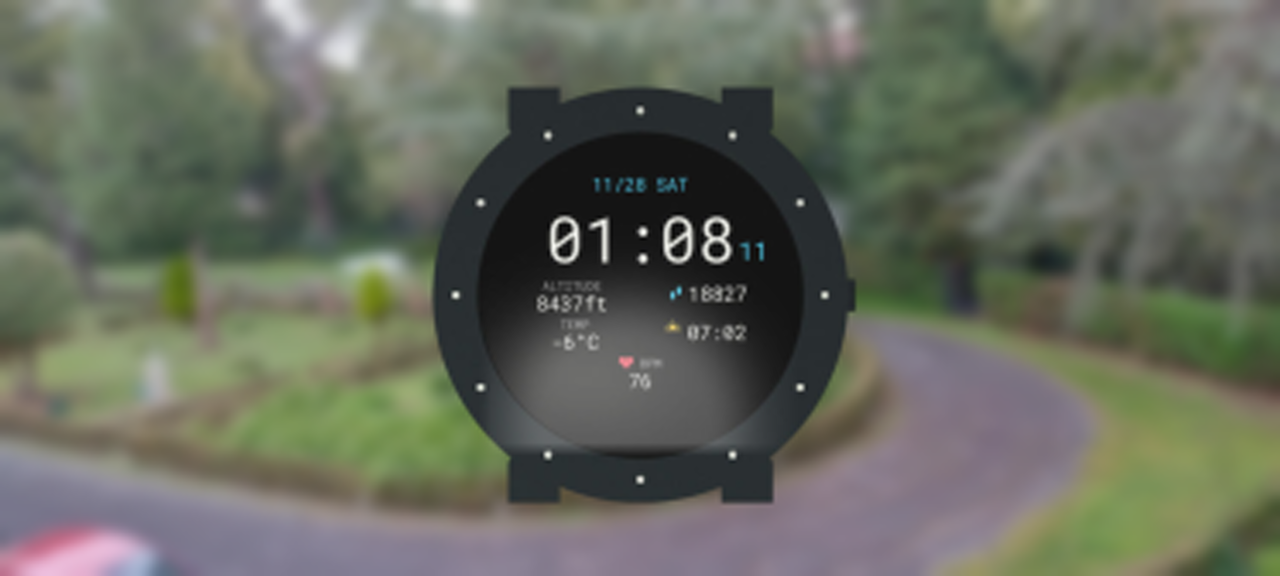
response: 1h08m11s
